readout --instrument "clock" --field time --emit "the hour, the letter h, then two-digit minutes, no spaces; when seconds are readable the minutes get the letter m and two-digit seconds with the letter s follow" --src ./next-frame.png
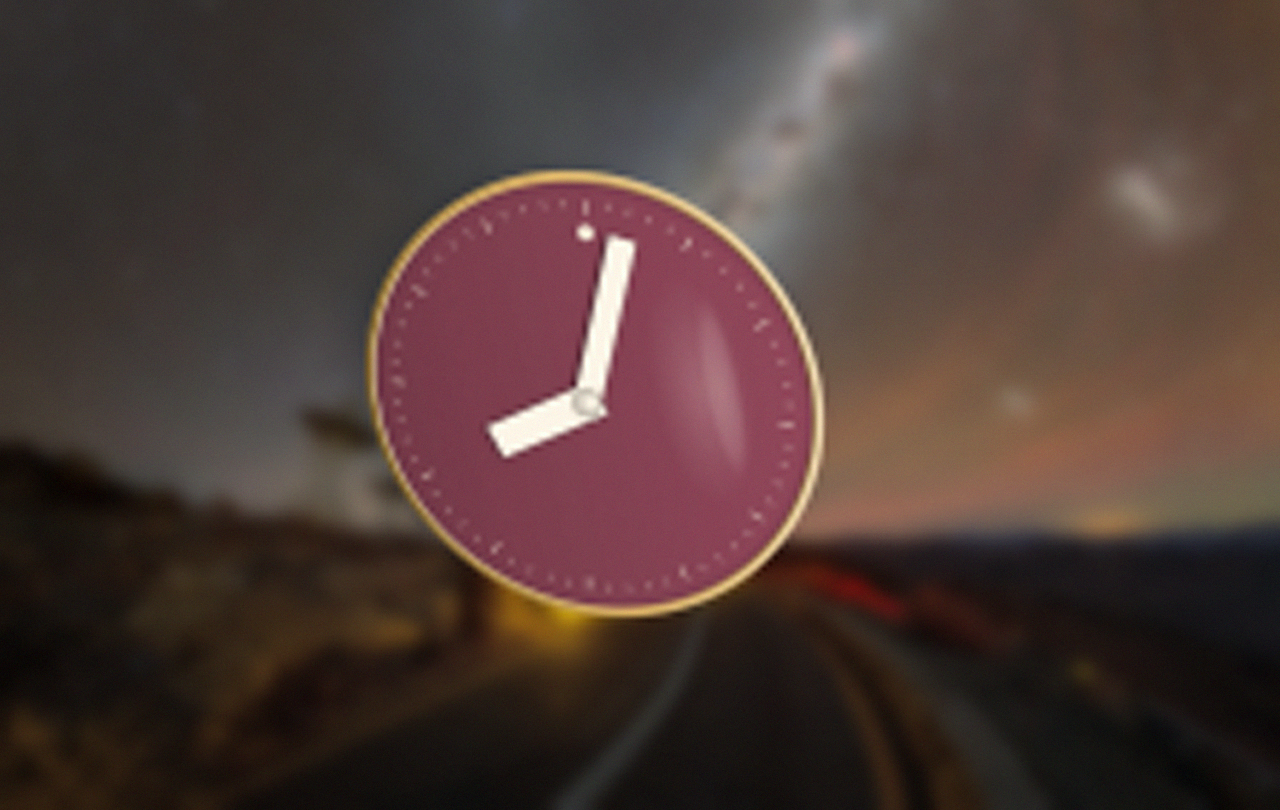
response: 8h02
